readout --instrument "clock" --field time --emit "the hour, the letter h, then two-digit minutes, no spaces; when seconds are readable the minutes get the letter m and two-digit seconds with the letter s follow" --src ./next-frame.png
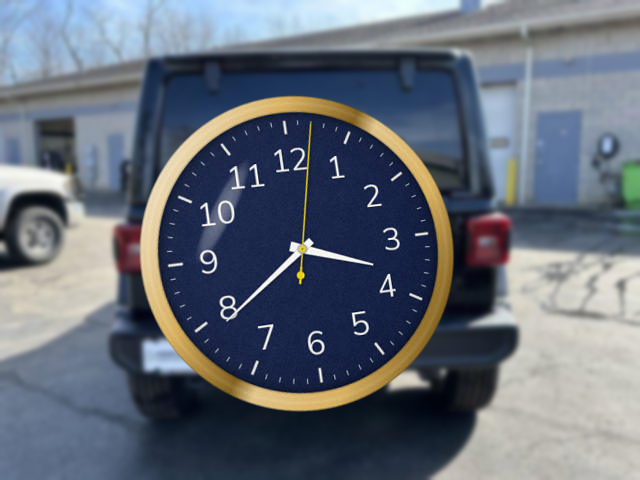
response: 3h39m02s
